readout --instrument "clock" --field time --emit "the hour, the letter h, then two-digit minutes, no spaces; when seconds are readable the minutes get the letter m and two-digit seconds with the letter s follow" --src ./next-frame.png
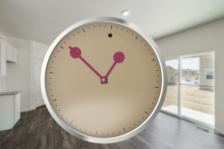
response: 12h51
